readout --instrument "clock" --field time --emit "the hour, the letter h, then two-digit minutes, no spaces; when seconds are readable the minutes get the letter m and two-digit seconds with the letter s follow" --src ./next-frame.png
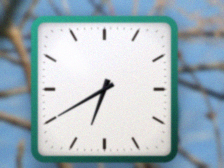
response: 6h40
